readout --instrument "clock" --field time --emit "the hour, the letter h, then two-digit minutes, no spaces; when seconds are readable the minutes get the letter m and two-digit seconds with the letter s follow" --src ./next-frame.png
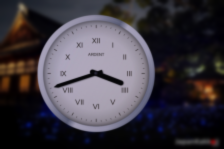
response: 3h42
